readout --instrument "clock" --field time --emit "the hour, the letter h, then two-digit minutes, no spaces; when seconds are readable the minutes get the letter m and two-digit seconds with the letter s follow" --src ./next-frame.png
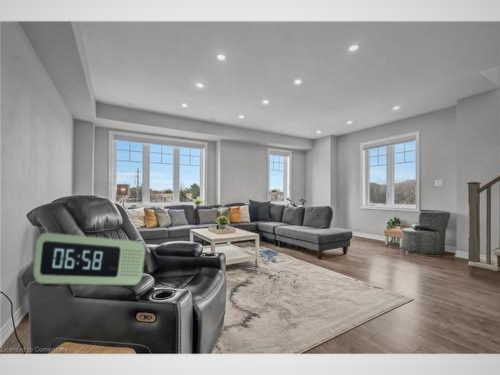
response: 6h58
